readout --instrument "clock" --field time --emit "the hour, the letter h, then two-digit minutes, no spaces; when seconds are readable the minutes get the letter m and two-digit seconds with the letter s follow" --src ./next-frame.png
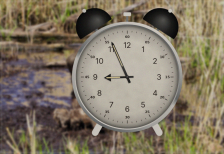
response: 8h56
